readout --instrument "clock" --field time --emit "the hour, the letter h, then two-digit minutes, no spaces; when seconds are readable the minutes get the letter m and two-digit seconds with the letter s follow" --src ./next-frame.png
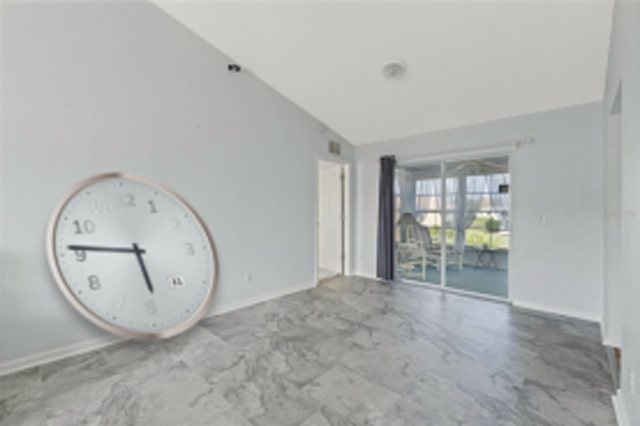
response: 5h46
